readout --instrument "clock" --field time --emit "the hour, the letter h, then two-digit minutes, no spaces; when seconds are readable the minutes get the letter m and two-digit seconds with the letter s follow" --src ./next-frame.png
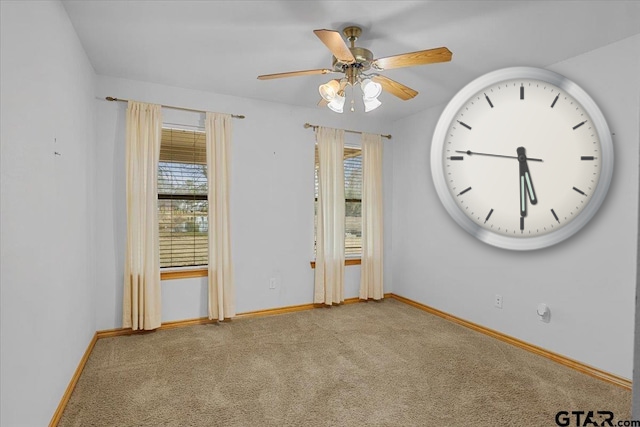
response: 5h29m46s
